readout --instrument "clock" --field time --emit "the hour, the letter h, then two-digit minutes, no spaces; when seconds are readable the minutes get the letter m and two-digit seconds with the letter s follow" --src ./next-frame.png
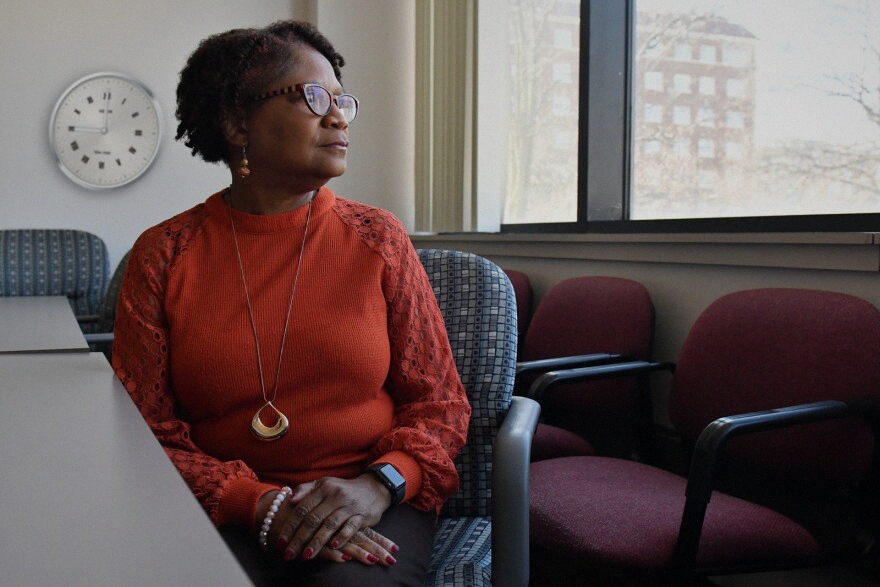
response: 9h00
